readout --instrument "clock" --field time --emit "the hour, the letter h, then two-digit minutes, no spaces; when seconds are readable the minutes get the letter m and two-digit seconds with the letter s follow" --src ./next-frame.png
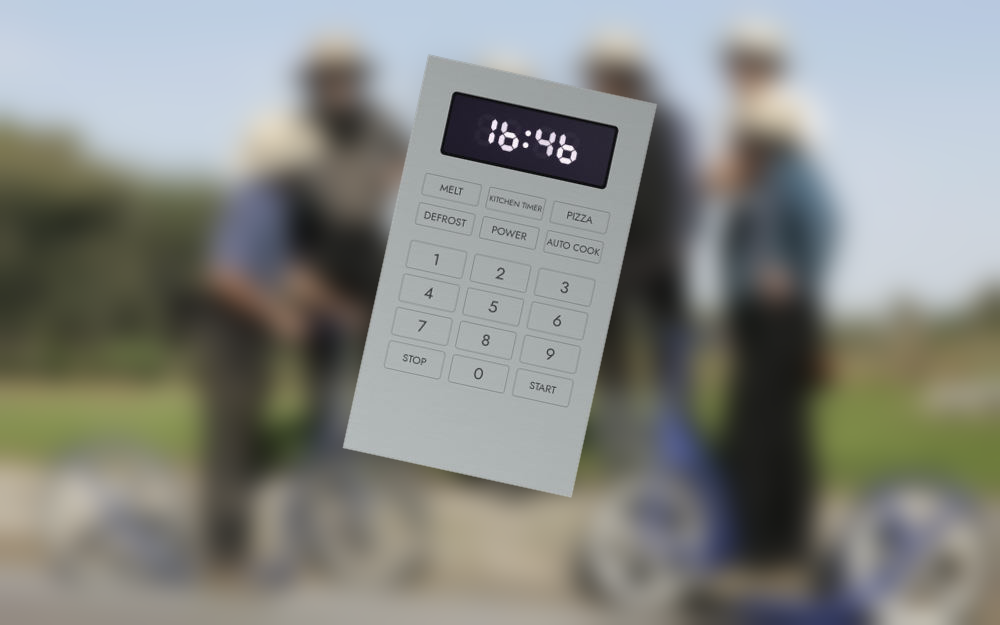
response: 16h46
